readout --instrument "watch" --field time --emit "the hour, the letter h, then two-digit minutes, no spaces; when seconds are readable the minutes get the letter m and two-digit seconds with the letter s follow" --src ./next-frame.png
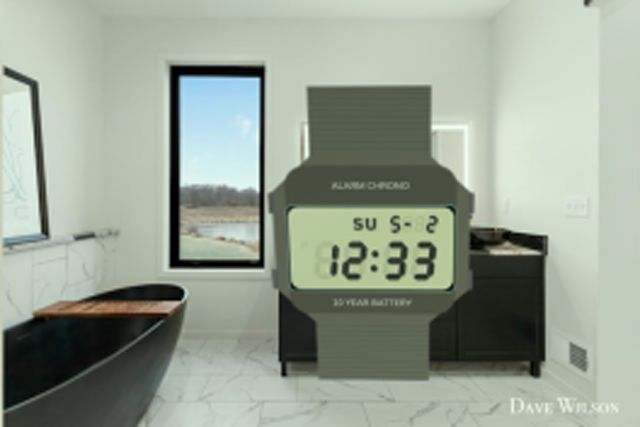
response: 12h33
